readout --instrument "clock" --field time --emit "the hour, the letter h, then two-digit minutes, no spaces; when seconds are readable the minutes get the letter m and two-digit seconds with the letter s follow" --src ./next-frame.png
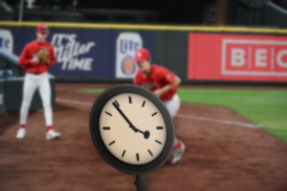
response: 3h54
